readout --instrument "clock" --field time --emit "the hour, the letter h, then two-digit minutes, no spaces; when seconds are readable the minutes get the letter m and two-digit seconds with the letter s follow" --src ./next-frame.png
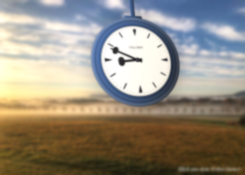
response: 8h49
